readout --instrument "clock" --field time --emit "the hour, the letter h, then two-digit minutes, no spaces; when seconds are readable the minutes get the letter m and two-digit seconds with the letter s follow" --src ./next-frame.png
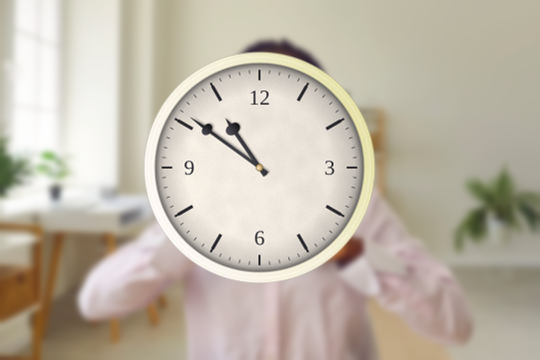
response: 10h51
